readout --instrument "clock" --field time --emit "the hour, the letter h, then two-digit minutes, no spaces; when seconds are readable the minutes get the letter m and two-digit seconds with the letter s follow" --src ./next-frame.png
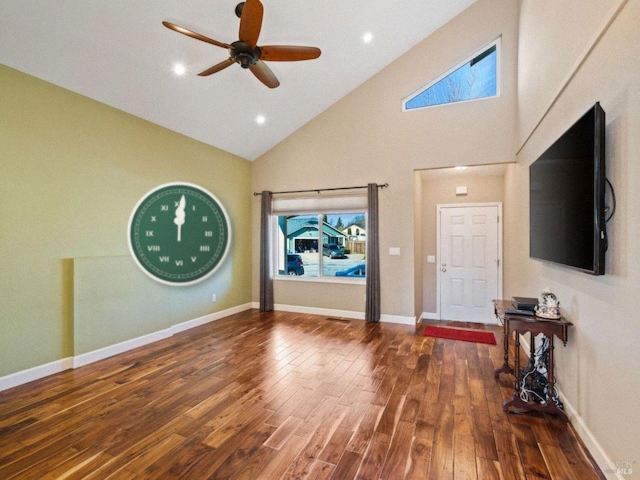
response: 12h01
